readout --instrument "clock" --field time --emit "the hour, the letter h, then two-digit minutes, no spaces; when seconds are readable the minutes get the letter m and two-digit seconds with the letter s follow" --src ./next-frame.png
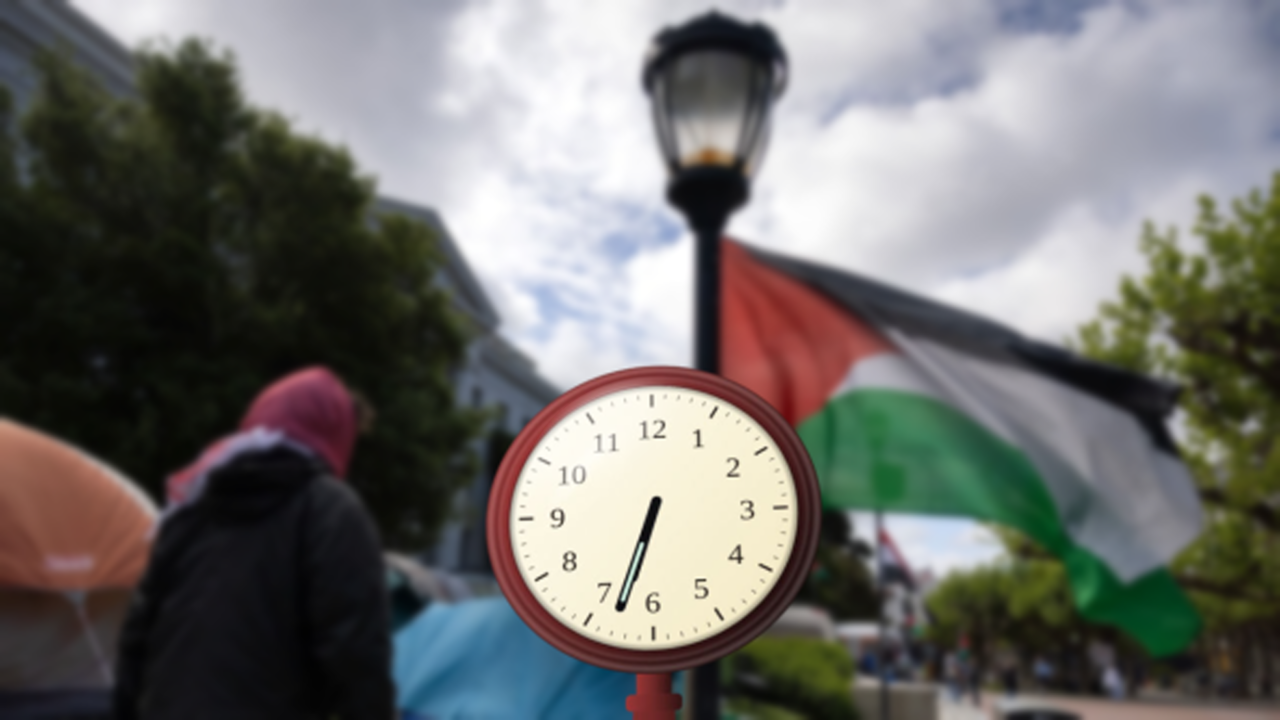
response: 6h33
